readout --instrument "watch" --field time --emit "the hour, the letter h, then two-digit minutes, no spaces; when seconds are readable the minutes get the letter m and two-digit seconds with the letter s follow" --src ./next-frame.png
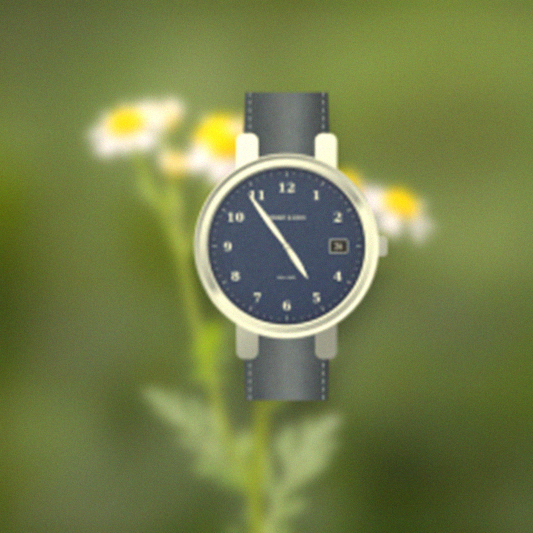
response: 4h54
